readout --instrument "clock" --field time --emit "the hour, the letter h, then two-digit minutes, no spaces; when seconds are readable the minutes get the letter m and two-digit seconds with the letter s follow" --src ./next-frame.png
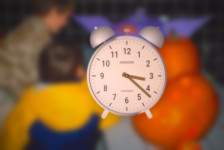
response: 3h22
